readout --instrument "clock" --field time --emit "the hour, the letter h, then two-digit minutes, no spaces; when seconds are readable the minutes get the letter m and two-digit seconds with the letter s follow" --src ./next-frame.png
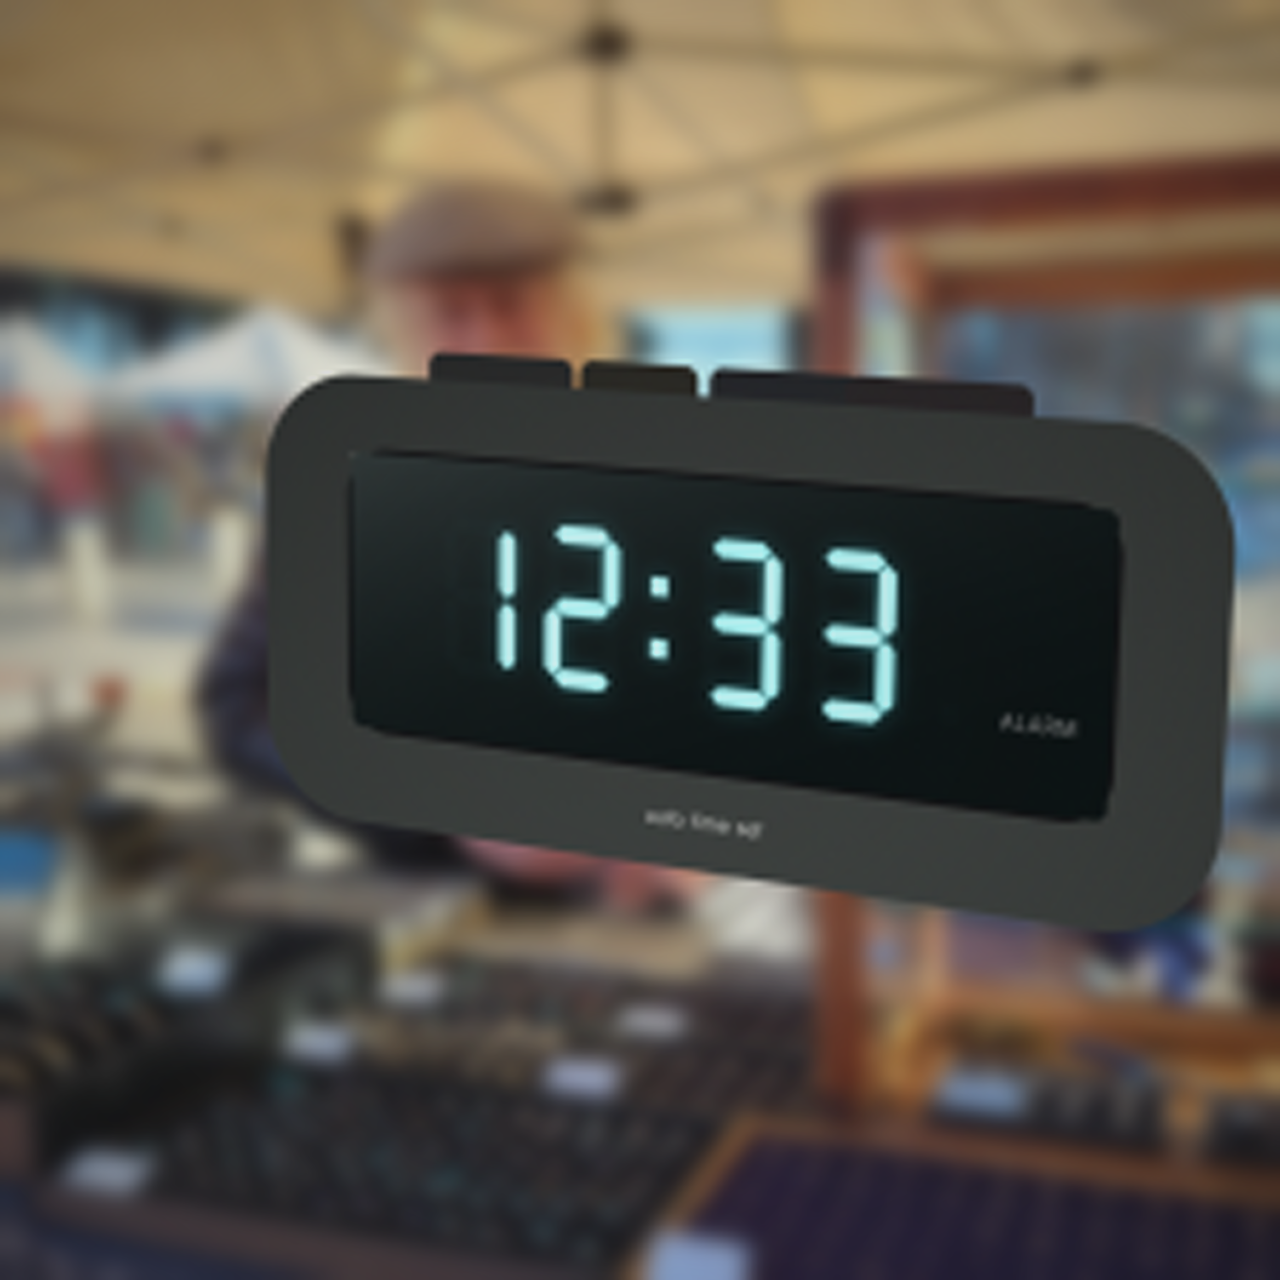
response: 12h33
